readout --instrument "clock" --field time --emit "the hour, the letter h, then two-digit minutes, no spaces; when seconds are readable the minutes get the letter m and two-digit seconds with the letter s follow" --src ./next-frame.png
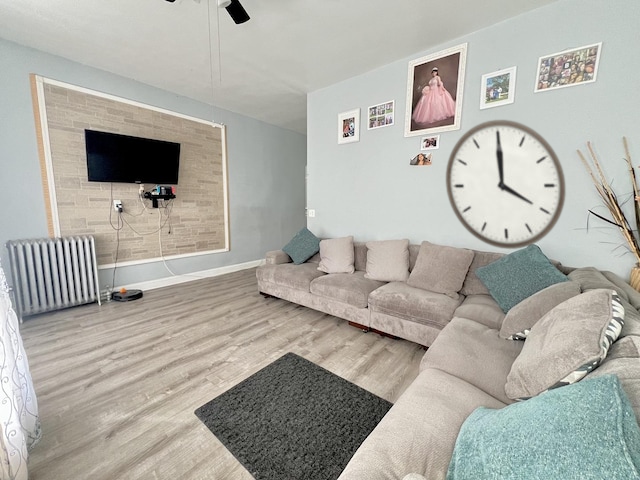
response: 4h00
